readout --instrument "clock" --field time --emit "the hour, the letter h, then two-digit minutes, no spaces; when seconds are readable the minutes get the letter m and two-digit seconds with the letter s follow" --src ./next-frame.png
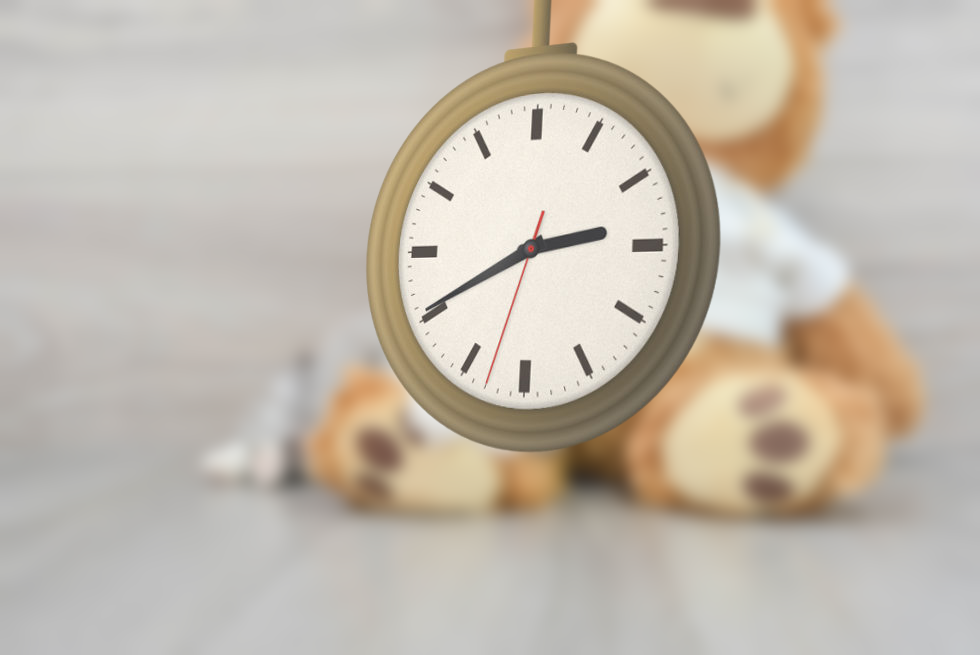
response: 2h40m33s
